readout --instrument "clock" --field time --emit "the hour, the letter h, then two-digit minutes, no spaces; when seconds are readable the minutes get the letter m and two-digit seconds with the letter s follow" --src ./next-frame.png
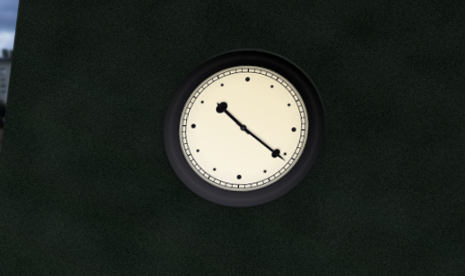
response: 10h21
